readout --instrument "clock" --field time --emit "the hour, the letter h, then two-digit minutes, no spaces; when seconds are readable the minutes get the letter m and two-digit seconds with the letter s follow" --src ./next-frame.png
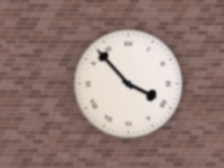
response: 3h53
